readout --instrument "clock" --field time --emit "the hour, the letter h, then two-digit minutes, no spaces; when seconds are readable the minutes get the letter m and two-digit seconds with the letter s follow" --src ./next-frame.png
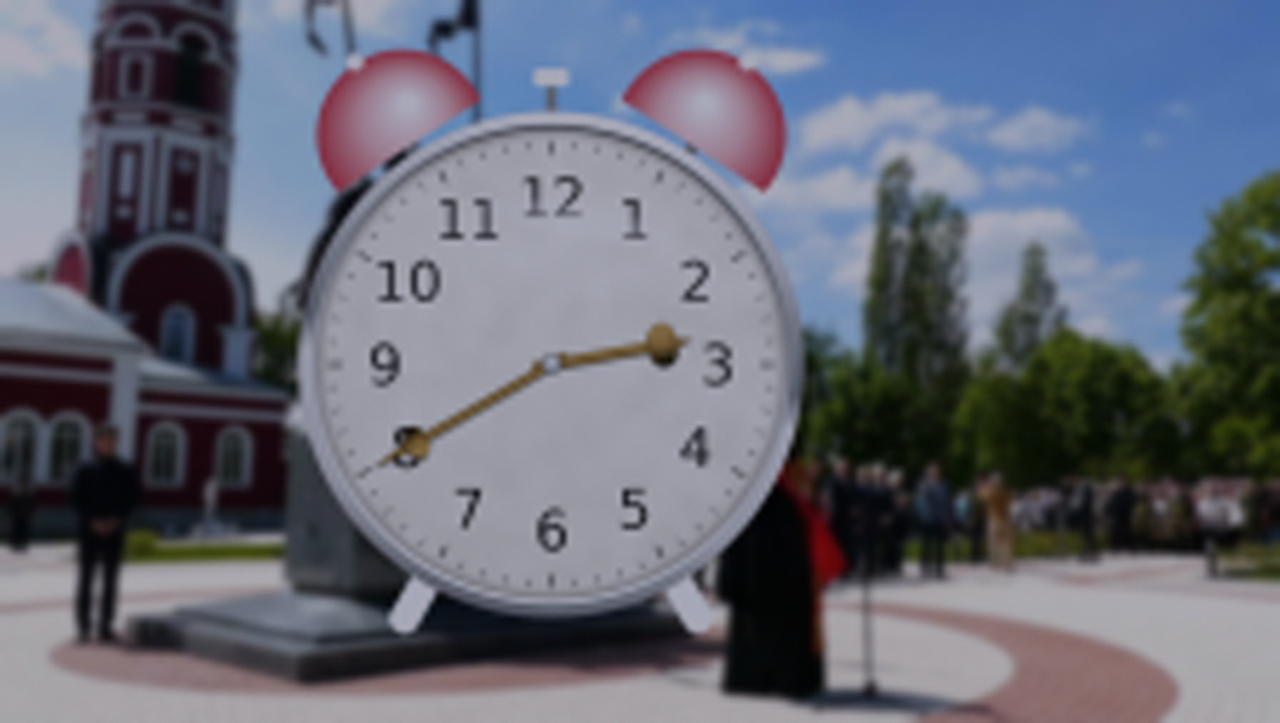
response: 2h40
